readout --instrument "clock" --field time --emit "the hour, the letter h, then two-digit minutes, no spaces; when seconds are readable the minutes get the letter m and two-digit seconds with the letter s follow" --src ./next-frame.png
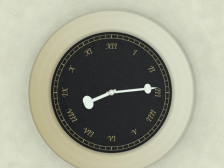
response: 8h14
